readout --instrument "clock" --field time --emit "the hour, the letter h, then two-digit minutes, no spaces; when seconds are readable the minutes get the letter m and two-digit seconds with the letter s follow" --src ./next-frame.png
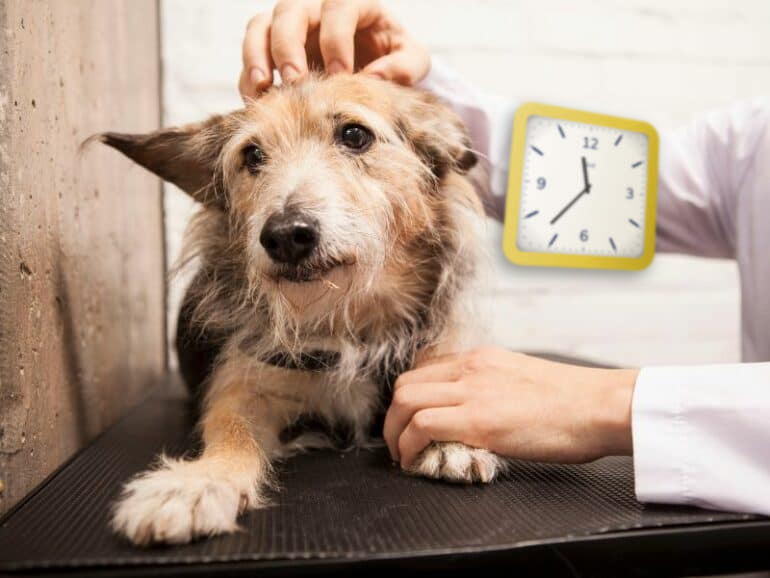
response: 11h37
